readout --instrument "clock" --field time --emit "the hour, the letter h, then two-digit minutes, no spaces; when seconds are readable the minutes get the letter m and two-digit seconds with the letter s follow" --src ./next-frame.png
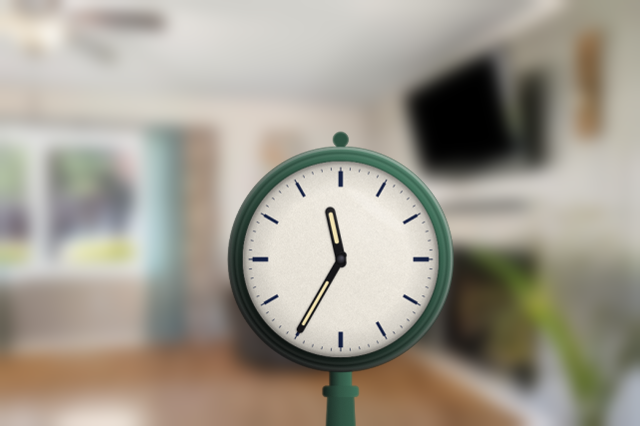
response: 11h35
